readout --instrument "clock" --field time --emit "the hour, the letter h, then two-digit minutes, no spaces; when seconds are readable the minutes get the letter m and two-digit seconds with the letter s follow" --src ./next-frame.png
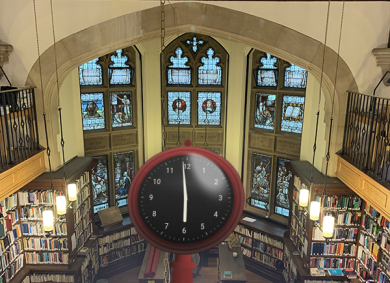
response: 5h59
